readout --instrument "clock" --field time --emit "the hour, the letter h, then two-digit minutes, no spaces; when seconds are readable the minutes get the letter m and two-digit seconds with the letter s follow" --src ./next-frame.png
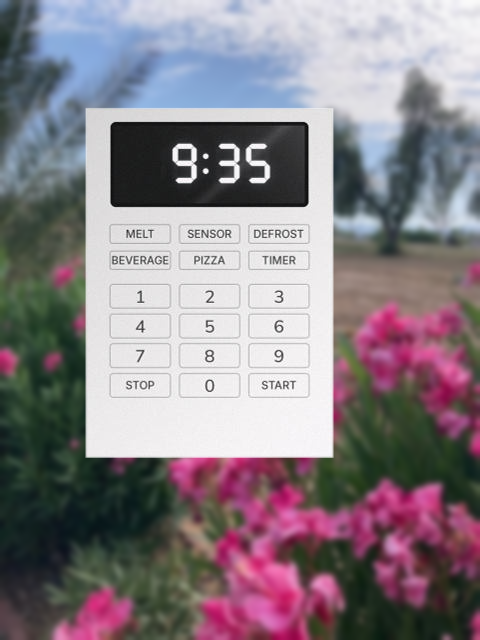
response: 9h35
